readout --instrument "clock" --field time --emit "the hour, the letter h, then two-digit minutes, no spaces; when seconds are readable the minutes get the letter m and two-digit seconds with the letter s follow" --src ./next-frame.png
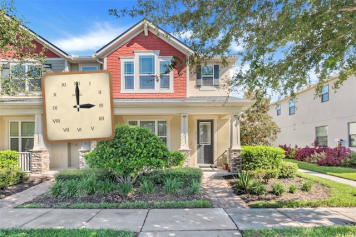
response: 3h00
